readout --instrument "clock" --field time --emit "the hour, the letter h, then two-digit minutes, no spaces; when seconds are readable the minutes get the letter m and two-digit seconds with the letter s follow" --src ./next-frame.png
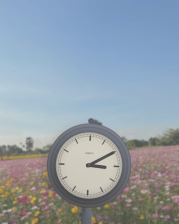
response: 3h10
